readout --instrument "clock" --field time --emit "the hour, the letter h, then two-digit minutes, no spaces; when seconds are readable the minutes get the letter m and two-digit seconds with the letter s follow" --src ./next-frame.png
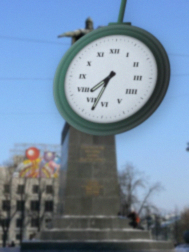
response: 7h33
